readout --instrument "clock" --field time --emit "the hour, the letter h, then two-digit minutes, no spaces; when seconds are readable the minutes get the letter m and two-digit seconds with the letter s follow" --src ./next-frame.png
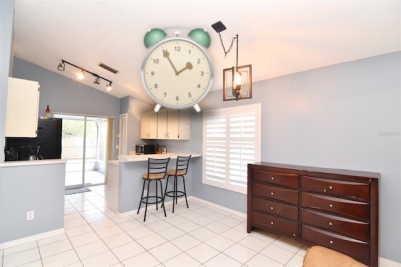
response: 1h55
